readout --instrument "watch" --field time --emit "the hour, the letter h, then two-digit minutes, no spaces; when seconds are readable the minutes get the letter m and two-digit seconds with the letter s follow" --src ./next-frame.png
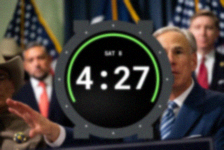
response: 4h27
